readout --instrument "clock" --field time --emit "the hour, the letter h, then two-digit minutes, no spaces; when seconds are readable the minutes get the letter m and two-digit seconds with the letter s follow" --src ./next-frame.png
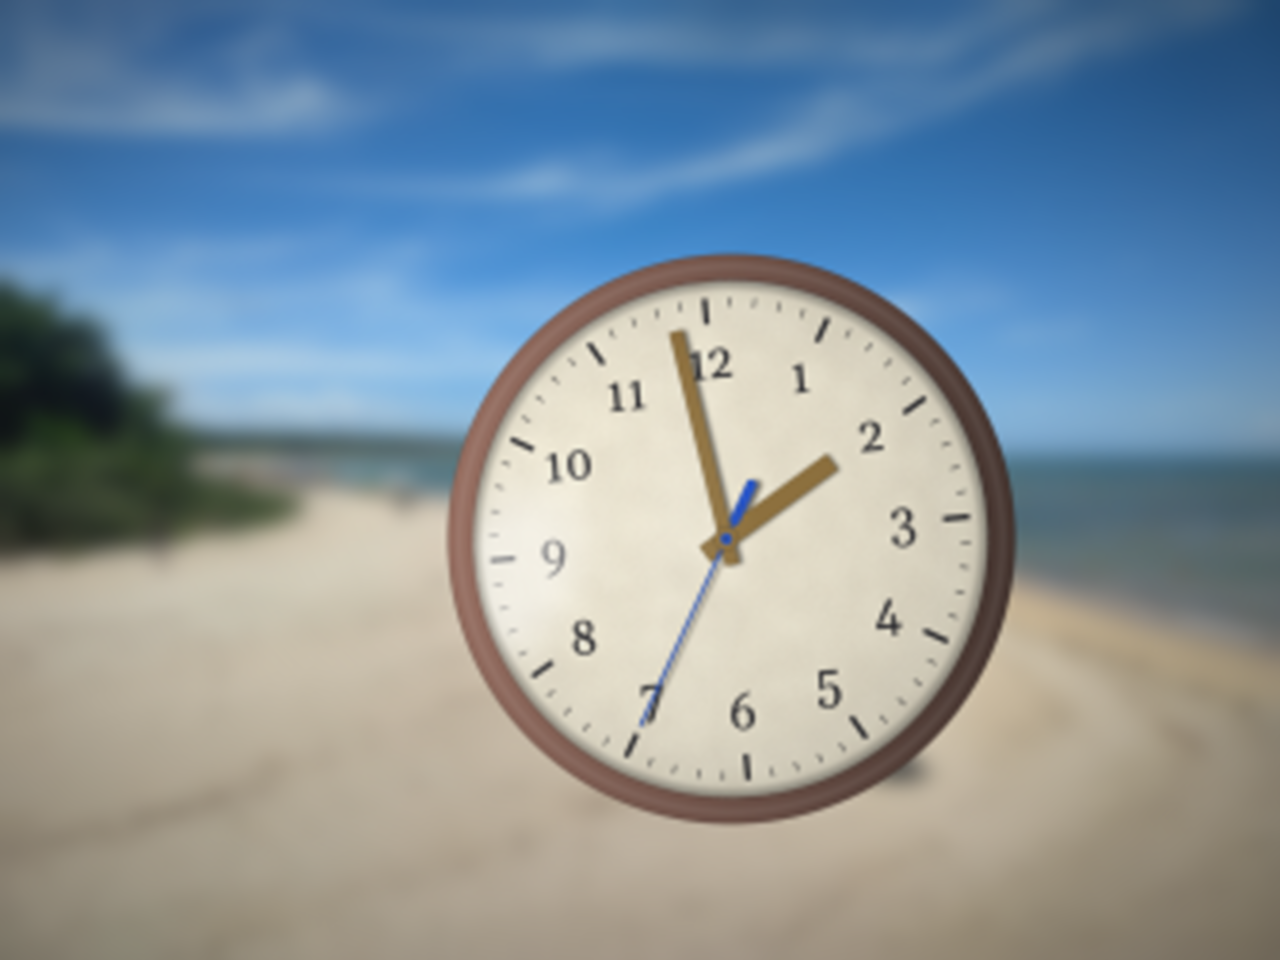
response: 1h58m35s
